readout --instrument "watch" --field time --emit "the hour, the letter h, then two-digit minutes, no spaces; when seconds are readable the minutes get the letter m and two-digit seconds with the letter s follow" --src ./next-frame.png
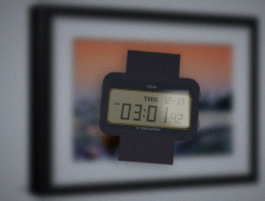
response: 3h01m42s
